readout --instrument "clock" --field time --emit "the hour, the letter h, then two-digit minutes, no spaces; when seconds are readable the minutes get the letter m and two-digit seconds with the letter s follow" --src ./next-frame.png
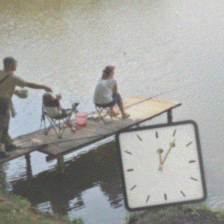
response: 12h06
